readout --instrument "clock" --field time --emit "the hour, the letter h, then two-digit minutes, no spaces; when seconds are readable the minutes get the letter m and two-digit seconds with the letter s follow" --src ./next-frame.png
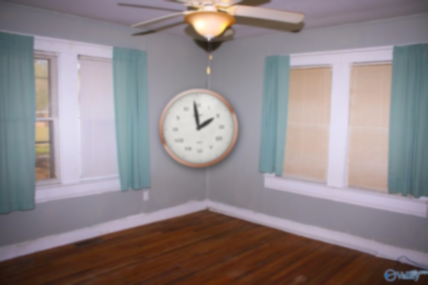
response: 1h59
